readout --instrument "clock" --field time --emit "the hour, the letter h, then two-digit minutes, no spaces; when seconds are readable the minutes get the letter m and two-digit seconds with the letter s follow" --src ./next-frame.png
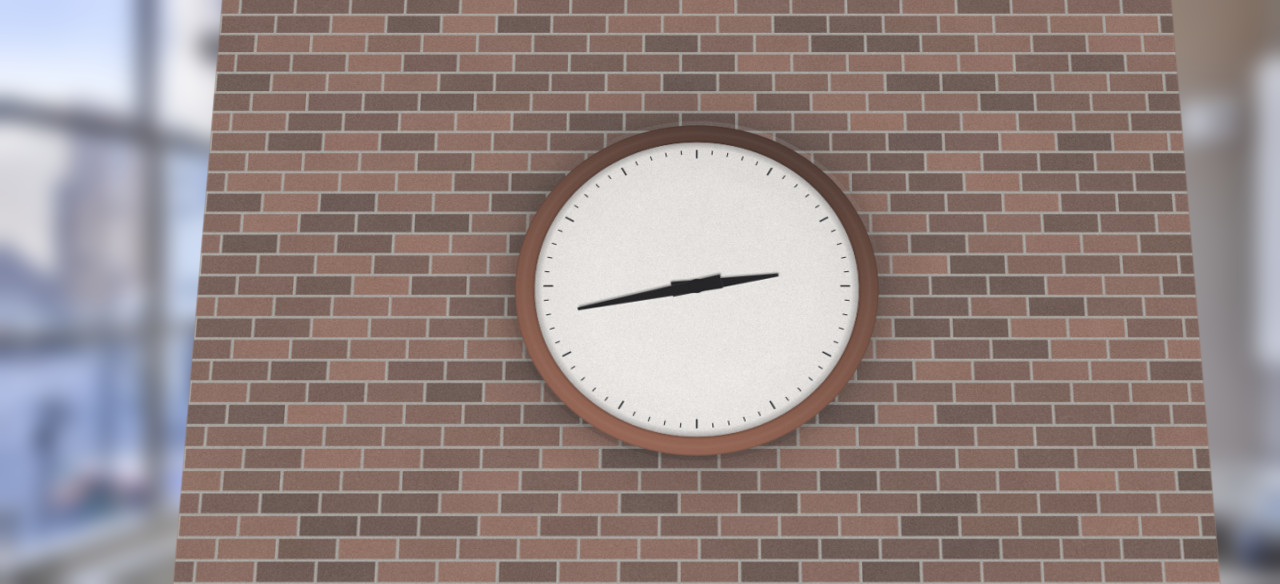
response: 2h43
